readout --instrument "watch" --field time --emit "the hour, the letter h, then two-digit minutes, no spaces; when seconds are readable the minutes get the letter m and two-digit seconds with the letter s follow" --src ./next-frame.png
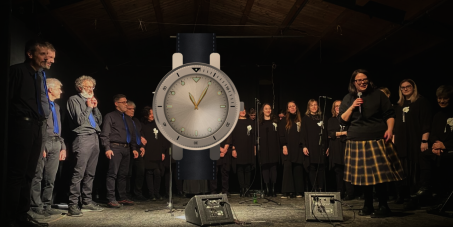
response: 11h05
